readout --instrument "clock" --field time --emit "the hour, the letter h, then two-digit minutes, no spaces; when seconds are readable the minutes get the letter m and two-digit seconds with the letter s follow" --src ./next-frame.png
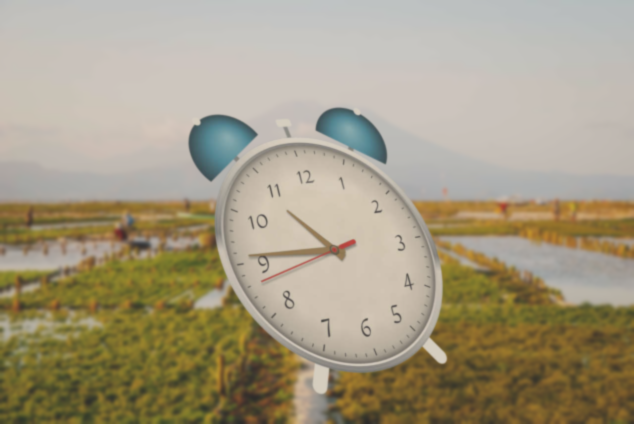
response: 10h45m43s
